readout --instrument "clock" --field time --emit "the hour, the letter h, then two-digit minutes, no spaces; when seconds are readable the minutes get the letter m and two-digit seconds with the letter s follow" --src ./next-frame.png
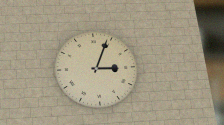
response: 3h04
